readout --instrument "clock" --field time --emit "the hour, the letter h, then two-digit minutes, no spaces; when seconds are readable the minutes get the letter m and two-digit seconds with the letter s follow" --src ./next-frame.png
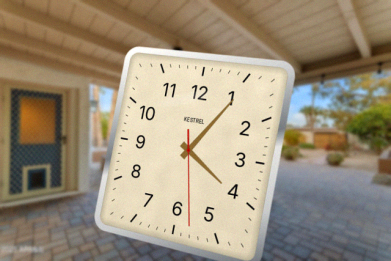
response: 4h05m28s
